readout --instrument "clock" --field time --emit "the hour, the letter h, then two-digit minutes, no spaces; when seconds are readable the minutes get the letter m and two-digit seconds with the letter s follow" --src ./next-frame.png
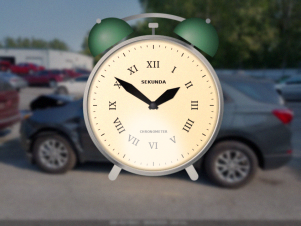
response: 1h51
